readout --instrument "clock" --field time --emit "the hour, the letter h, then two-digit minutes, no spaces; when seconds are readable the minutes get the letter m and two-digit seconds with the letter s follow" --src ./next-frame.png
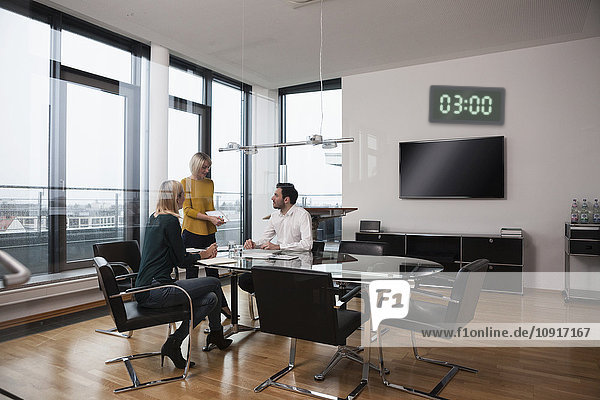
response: 3h00
